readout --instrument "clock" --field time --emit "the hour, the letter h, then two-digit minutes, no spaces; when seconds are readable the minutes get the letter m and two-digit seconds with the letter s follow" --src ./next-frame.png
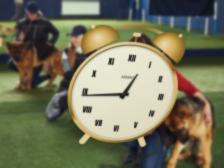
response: 12h44
